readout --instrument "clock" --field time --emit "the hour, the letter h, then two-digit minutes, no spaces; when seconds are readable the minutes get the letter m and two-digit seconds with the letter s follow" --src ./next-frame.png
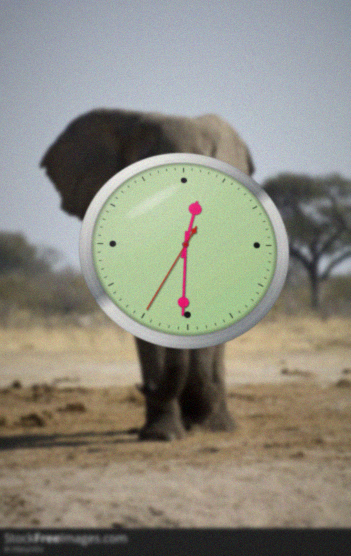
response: 12h30m35s
